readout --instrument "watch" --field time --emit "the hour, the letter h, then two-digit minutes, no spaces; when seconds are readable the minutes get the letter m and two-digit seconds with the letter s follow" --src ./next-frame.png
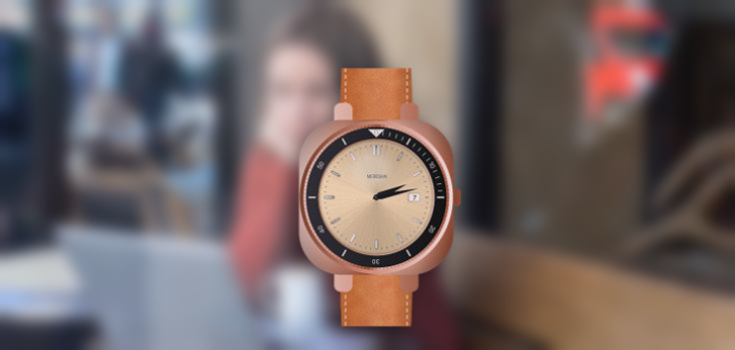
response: 2h13
